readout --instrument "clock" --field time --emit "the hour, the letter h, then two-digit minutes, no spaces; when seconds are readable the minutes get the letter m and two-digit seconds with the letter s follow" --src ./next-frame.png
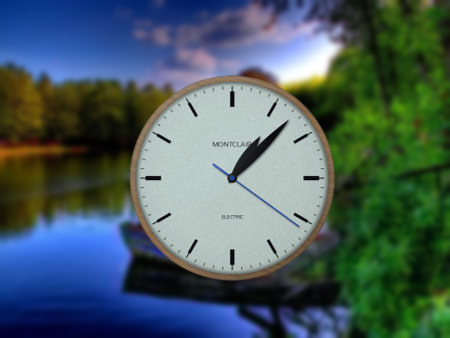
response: 1h07m21s
